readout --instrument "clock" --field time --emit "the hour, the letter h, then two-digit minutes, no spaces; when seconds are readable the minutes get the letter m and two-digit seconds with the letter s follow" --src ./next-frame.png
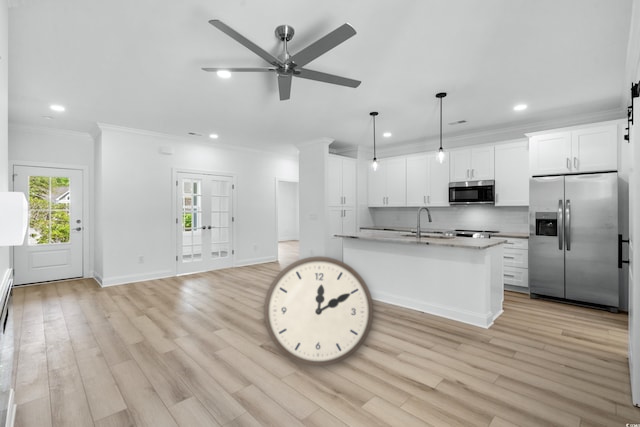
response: 12h10
